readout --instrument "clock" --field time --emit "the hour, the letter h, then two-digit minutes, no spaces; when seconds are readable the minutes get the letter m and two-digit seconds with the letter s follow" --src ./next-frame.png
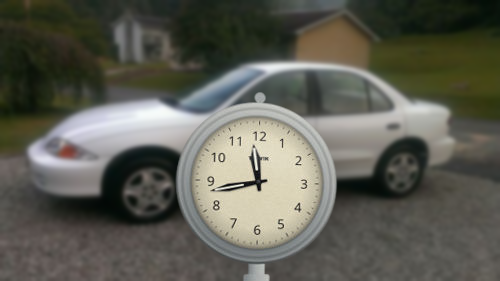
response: 11h43
